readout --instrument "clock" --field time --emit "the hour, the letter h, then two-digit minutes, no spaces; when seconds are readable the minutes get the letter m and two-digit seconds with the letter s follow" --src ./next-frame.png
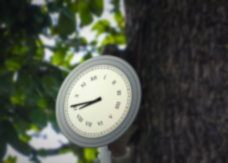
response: 8h46
